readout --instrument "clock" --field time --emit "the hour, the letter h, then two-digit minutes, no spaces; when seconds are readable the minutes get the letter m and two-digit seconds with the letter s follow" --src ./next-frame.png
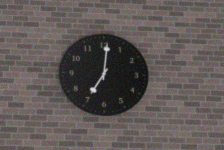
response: 7h01
